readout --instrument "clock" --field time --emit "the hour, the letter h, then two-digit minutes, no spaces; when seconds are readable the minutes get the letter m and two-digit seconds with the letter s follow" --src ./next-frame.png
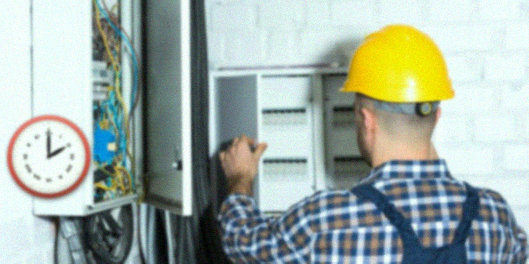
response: 2h00
